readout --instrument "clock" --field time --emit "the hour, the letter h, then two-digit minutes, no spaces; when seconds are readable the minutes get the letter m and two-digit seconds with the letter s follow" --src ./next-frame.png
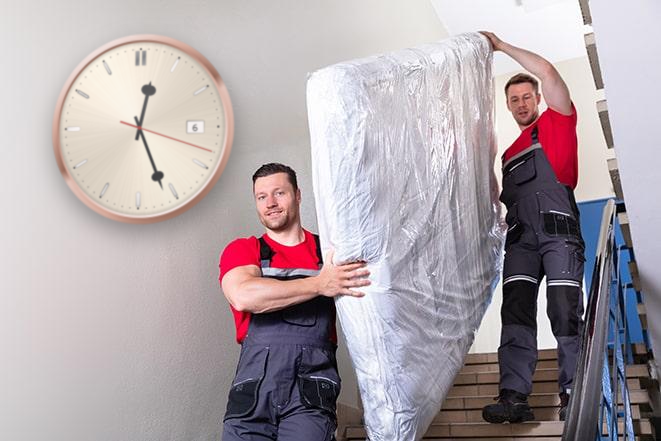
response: 12h26m18s
